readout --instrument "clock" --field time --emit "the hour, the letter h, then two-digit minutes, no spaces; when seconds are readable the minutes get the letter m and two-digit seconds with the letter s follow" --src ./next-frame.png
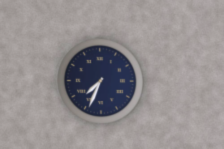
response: 7h34
